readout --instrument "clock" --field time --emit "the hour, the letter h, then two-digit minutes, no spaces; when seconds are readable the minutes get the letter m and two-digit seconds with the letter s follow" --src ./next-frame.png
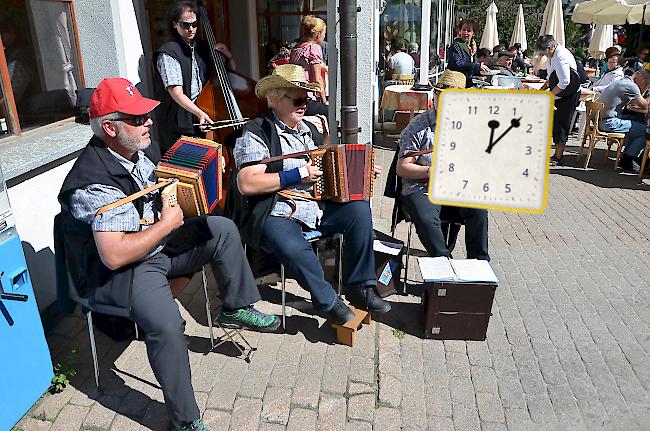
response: 12h07
